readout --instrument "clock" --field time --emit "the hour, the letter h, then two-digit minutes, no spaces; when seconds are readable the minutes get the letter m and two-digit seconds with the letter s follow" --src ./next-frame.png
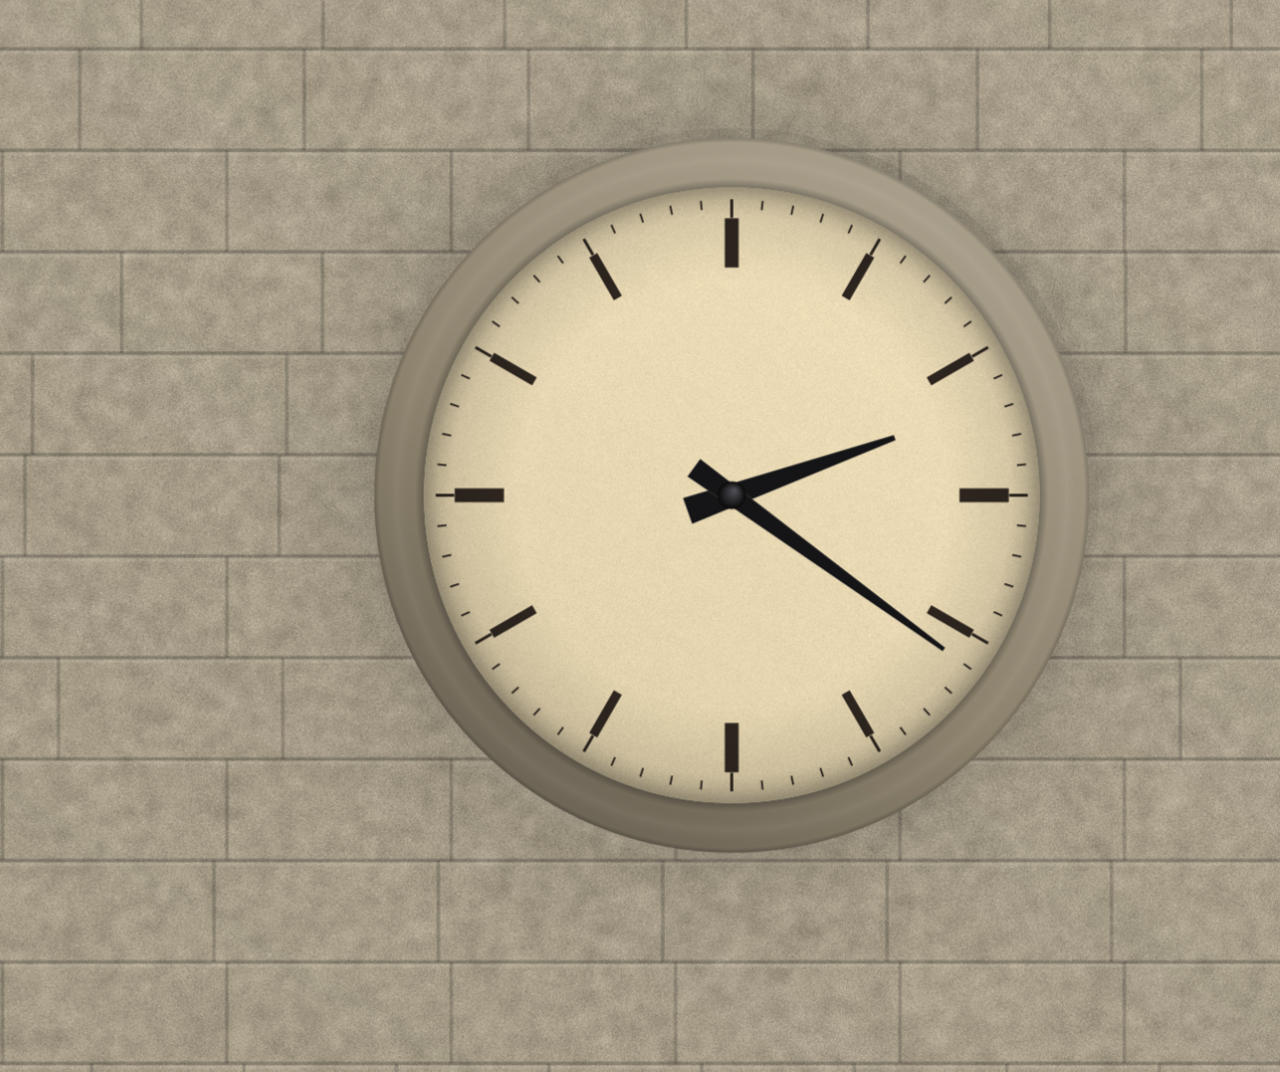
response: 2h21
